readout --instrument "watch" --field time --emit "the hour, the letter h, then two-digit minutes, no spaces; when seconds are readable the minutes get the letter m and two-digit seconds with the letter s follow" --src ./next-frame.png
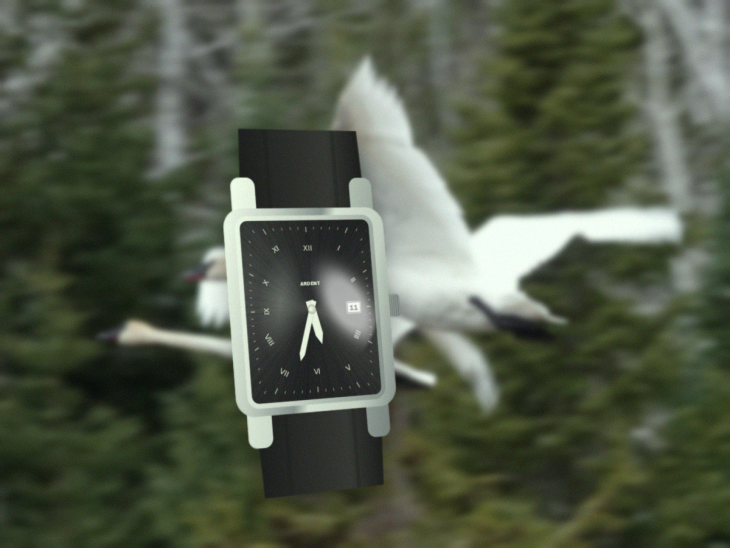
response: 5h33
